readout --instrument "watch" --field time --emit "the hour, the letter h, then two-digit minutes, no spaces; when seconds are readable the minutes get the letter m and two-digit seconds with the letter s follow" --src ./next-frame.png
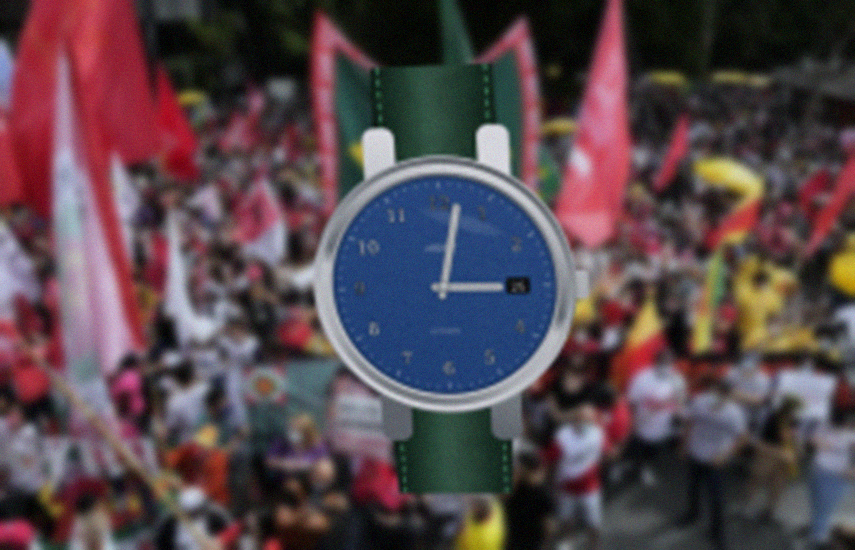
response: 3h02
